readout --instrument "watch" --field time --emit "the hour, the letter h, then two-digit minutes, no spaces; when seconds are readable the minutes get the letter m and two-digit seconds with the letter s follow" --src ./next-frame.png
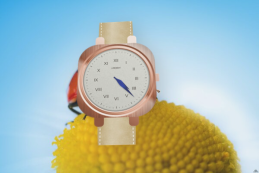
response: 4h23
